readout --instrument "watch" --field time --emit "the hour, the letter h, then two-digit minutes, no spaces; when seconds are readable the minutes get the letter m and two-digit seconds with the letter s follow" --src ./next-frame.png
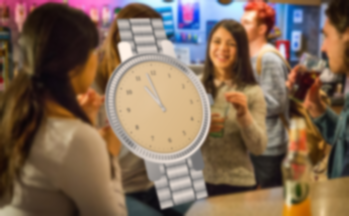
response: 10h58
